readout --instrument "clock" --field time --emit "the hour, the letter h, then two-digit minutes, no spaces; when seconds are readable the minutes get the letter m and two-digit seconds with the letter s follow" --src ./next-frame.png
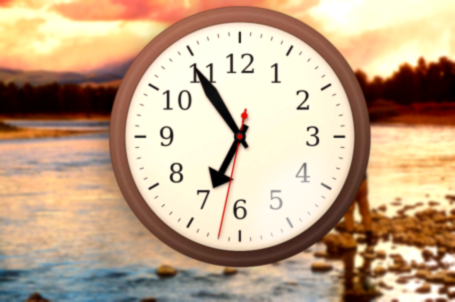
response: 6h54m32s
